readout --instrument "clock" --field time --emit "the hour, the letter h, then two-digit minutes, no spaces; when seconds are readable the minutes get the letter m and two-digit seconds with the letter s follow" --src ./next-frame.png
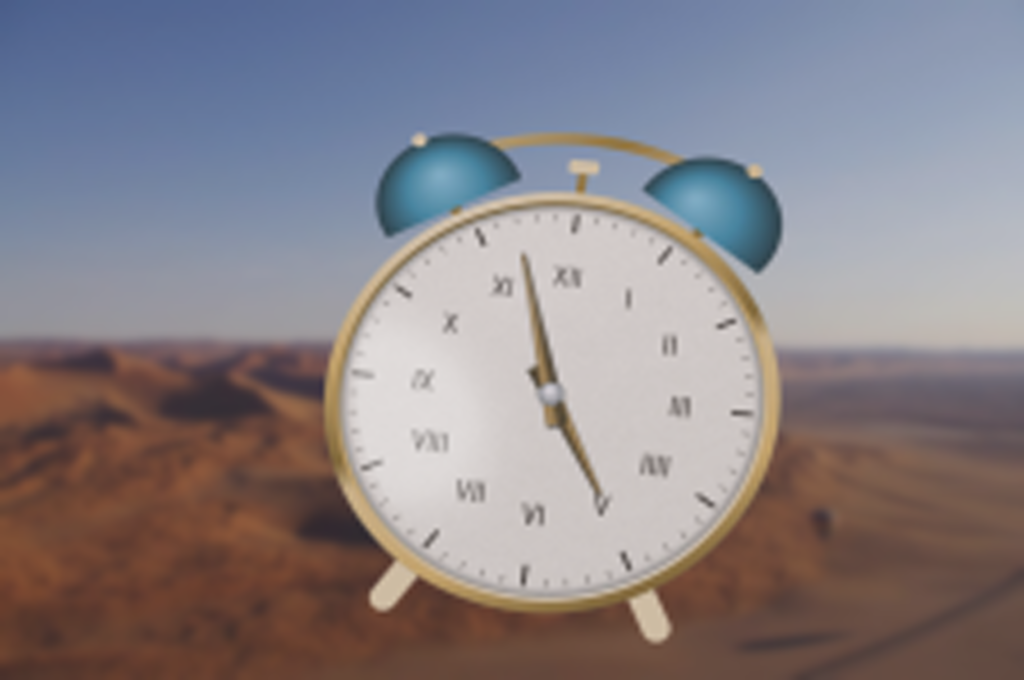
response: 4h57
